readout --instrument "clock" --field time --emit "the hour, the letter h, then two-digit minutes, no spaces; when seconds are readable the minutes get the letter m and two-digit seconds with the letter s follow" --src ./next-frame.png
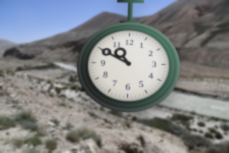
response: 10h50
